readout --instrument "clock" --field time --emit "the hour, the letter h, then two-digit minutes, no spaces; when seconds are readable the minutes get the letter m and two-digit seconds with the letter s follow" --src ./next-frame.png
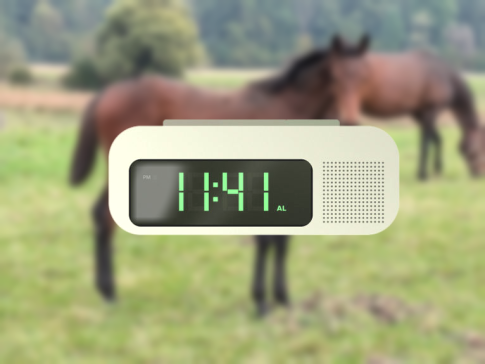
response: 11h41
